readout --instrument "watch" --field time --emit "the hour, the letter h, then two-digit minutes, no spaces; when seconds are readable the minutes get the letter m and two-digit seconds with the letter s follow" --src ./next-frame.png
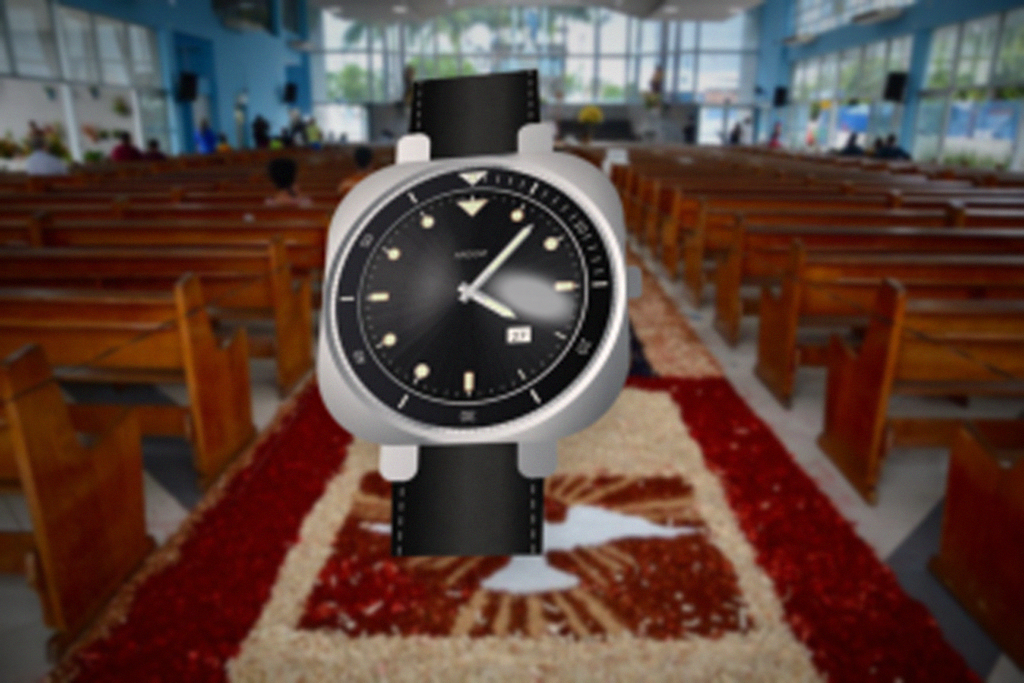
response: 4h07
